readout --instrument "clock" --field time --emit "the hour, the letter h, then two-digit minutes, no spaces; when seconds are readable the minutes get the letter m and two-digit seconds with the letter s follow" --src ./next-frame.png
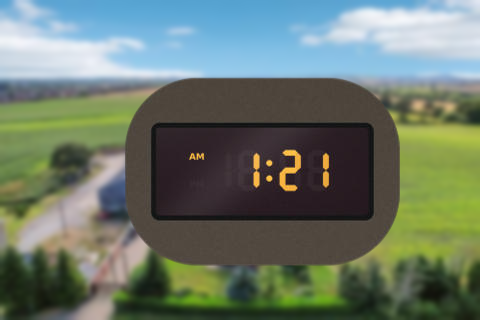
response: 1h21
